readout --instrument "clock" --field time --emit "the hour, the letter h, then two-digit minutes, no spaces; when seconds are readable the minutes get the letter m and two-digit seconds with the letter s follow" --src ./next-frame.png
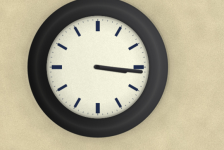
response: 3h16
